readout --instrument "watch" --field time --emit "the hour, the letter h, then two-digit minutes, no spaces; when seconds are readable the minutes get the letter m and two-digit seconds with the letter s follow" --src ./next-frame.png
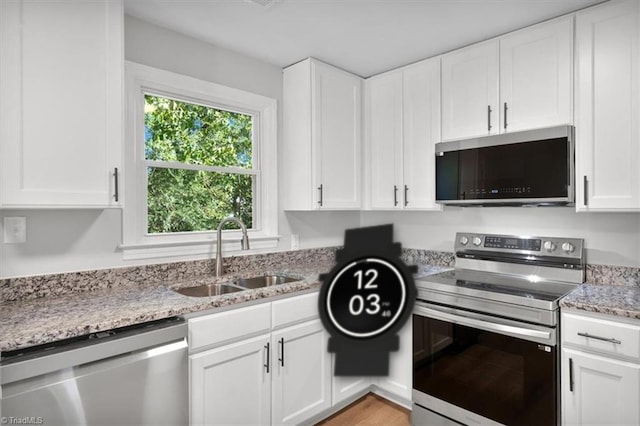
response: 12h03
